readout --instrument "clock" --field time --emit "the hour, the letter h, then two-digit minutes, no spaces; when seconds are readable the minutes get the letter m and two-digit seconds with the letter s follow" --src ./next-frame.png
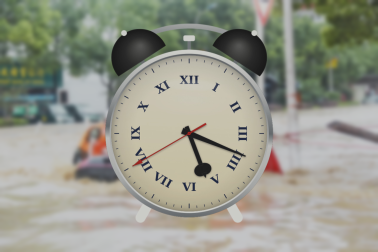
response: 5h18m40s
